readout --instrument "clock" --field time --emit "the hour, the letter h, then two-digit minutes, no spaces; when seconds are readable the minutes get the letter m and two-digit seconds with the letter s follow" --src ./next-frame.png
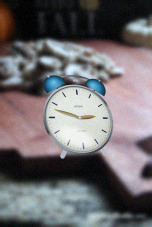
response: 2h48
